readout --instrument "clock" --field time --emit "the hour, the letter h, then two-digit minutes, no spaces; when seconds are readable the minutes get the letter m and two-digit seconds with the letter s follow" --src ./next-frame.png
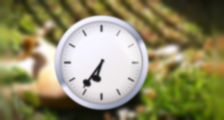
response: 6h36
